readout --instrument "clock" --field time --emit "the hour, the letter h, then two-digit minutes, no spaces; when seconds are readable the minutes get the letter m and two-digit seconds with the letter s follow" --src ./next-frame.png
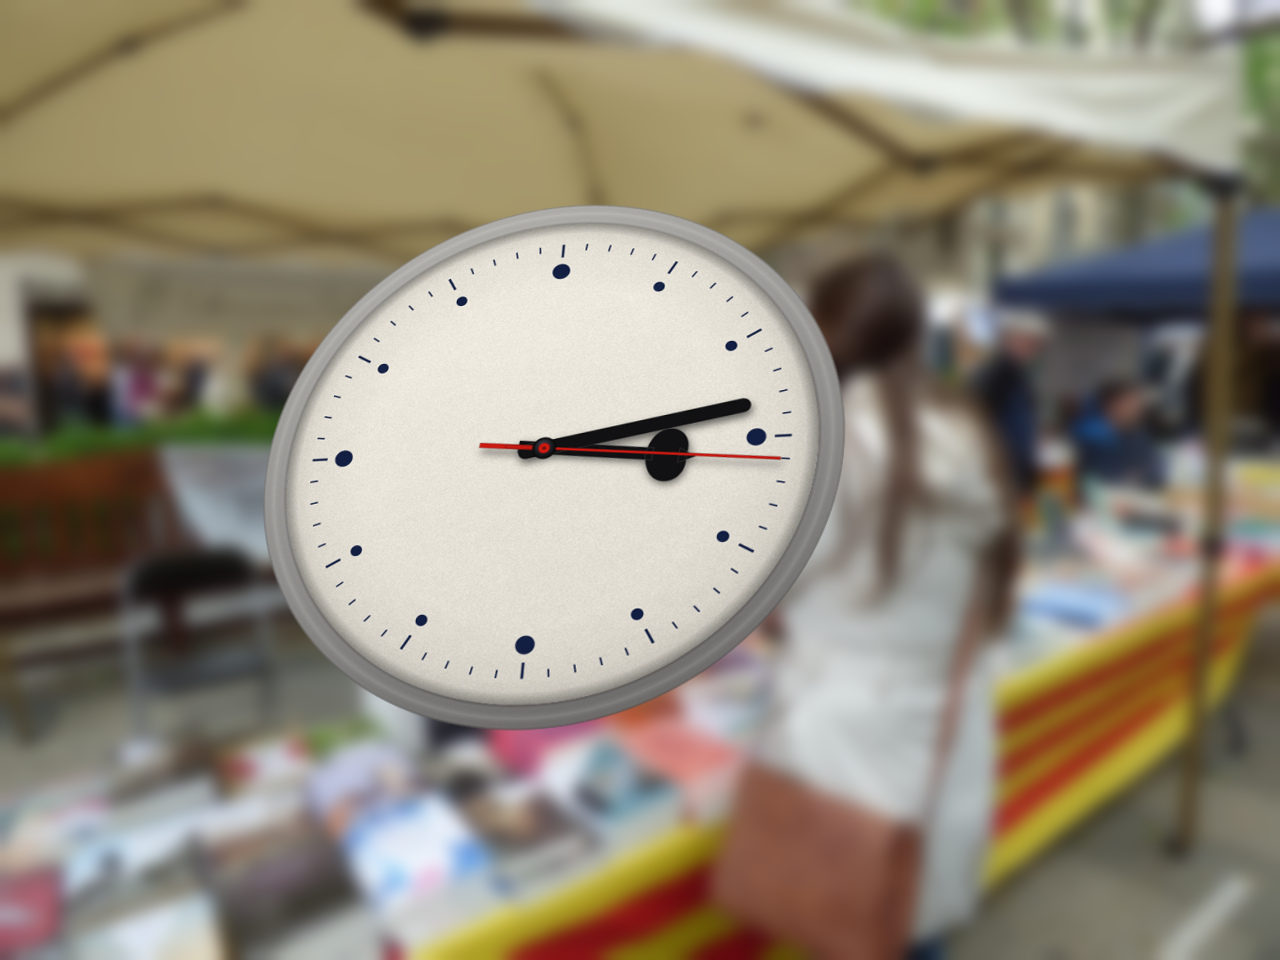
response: 3h13m16s
